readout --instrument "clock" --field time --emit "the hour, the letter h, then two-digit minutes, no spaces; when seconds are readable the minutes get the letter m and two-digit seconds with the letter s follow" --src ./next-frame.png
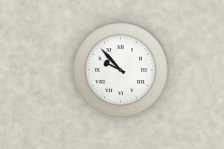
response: 9h53
